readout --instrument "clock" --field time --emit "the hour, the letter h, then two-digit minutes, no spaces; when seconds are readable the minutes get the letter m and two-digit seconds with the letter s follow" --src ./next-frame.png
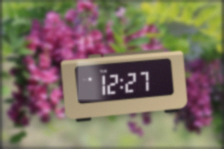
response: 12h27
